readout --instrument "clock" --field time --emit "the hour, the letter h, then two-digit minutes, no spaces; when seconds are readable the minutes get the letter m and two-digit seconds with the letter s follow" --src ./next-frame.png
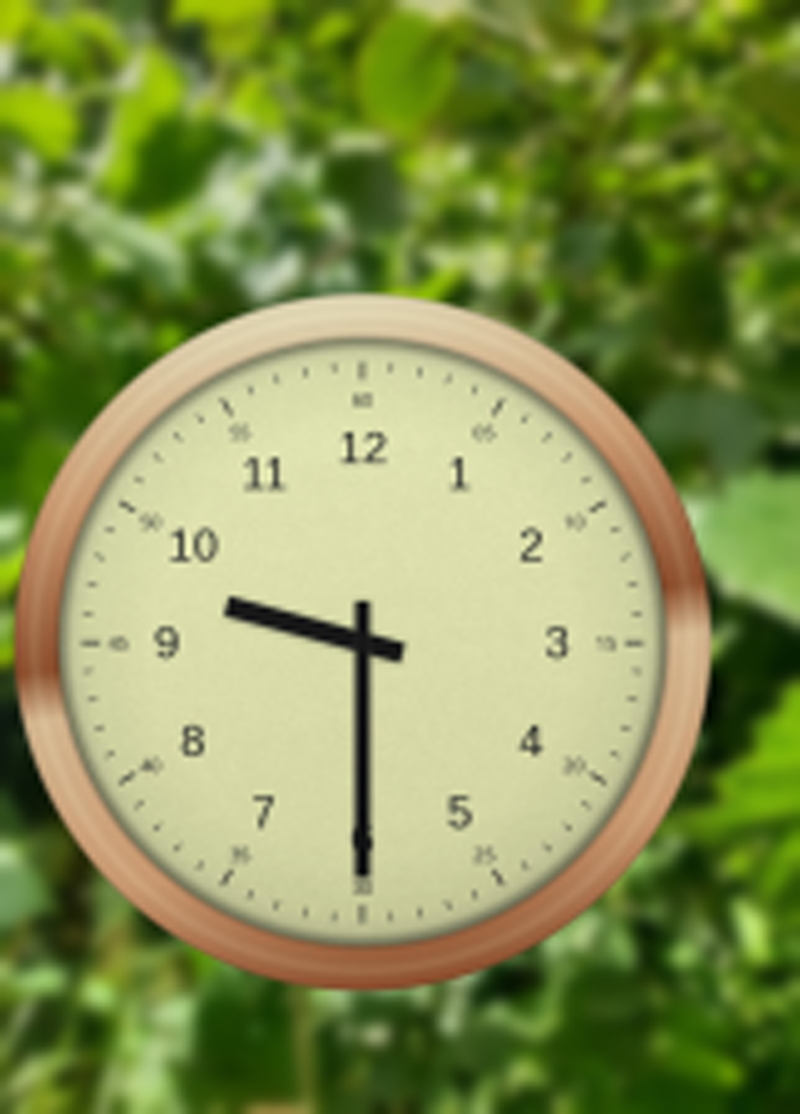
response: 9h30
